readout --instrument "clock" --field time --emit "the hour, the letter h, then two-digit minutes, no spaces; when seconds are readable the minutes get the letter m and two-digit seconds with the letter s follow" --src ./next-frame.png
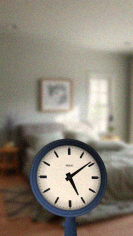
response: 5h09
